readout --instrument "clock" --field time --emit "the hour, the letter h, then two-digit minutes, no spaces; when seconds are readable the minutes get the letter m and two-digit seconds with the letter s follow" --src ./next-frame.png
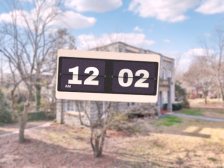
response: 12h02
